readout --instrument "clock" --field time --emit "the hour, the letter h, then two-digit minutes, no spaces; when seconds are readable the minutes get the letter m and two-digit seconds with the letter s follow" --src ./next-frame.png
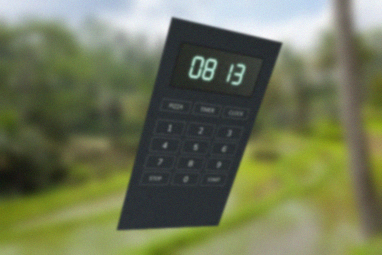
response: 8h13
